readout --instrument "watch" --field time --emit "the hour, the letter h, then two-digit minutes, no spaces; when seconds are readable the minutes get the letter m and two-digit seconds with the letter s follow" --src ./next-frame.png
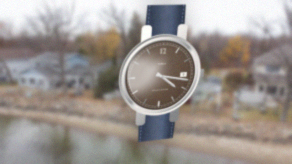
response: 4h17
